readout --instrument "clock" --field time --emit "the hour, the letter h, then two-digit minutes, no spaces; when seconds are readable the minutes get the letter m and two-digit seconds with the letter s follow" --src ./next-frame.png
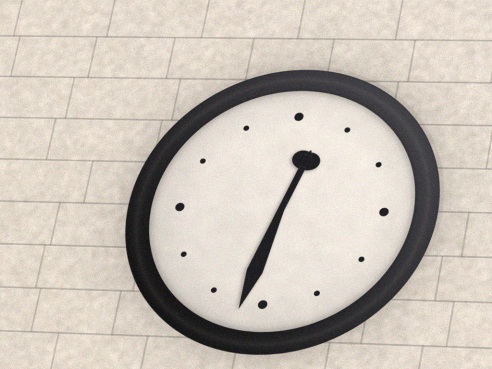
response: 12h32
